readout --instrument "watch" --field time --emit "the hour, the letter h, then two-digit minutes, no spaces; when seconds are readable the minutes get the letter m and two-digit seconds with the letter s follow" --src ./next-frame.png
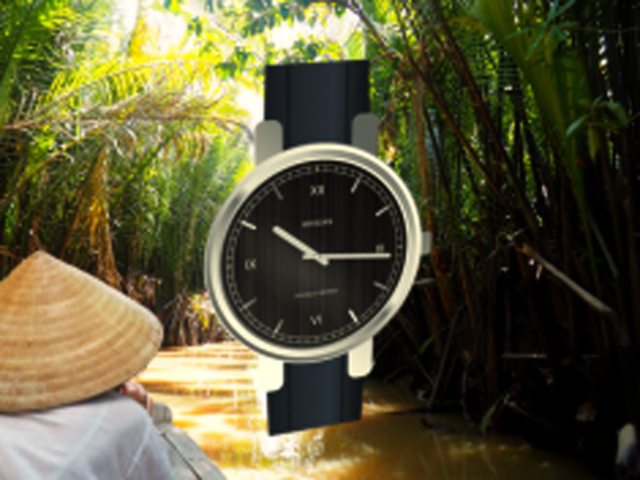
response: 10h16
